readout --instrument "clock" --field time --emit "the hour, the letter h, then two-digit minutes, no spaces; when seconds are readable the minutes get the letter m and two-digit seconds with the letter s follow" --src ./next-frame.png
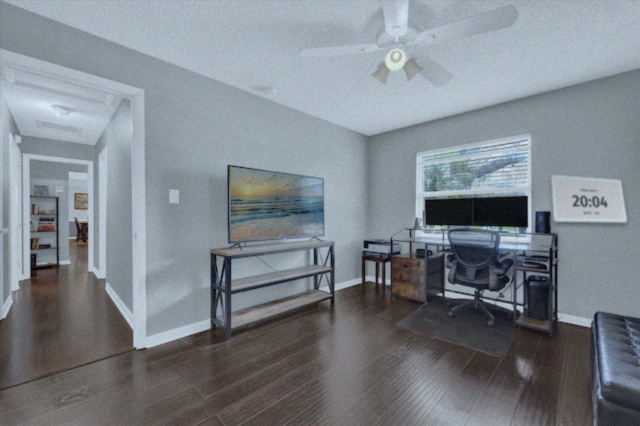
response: 20h04
